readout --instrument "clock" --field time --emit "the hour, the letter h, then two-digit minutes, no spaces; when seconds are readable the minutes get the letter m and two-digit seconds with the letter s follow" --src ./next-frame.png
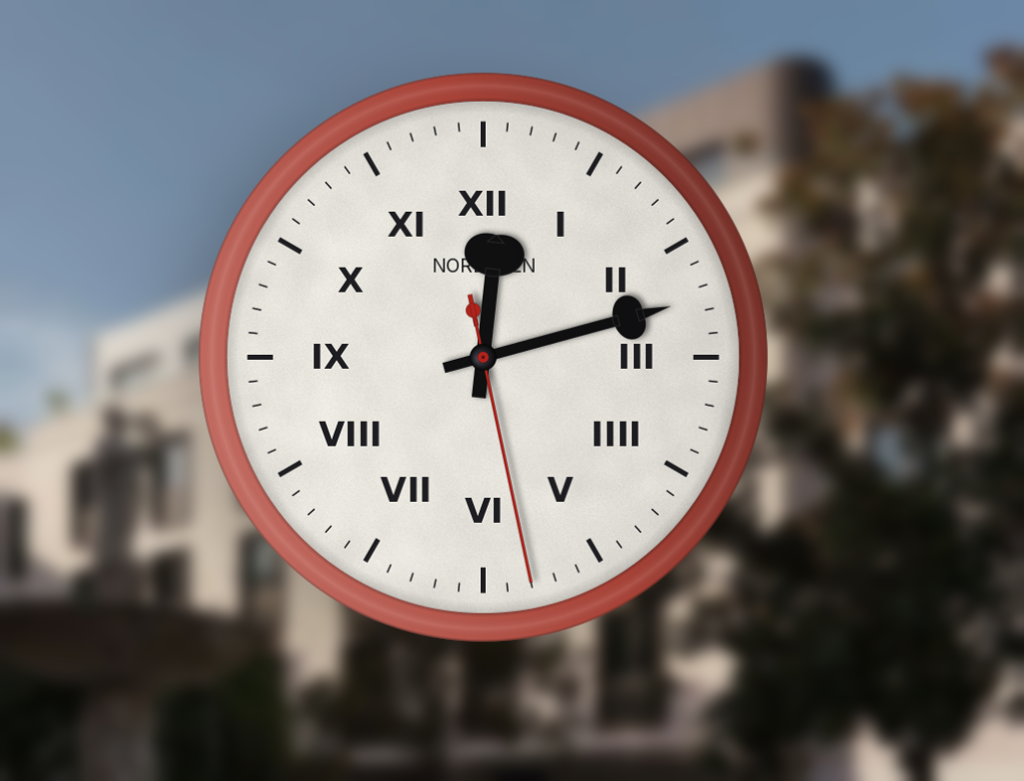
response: 12h12m28s
